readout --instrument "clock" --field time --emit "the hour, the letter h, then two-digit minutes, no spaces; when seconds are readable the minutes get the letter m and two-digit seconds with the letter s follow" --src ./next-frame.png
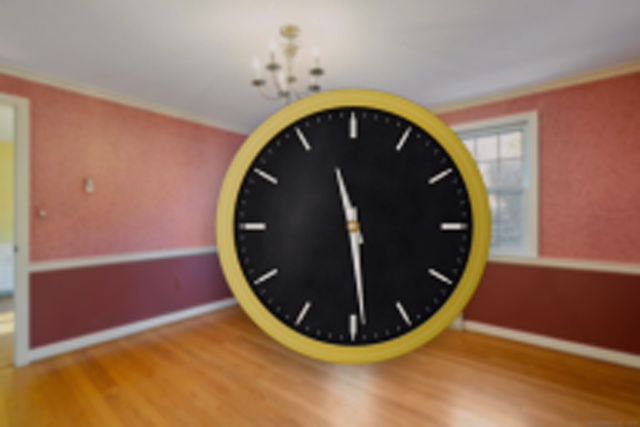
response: 11h29
